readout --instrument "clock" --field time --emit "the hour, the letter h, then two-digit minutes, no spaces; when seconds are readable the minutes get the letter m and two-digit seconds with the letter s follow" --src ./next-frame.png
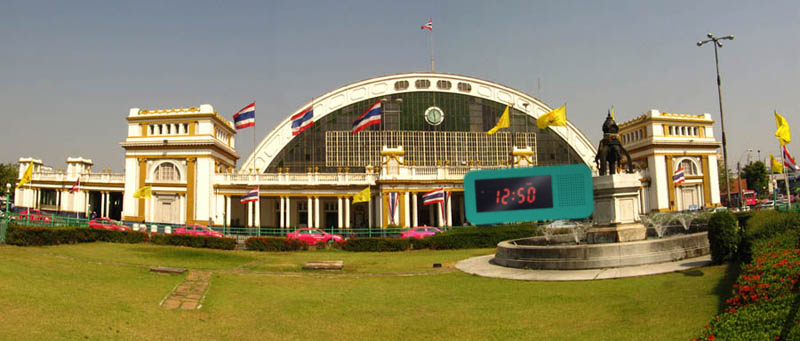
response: 12h50
